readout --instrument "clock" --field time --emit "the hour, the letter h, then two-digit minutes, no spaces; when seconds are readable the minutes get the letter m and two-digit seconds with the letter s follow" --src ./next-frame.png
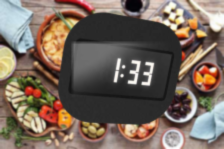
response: 1h33
